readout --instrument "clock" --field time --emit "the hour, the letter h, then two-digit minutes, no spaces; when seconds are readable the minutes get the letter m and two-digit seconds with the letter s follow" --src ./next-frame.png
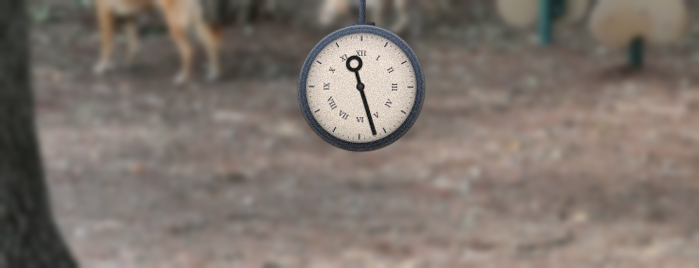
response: 11h27
